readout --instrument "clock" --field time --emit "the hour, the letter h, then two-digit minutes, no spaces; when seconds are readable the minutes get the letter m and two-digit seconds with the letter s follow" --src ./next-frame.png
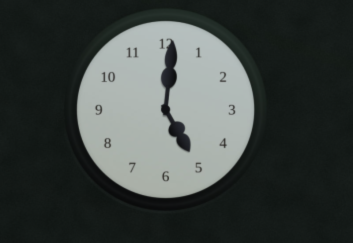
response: 5h01
